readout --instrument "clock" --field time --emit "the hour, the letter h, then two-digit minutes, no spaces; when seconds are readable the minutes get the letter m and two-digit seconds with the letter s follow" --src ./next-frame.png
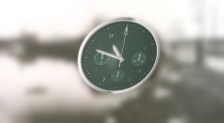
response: 10h48
